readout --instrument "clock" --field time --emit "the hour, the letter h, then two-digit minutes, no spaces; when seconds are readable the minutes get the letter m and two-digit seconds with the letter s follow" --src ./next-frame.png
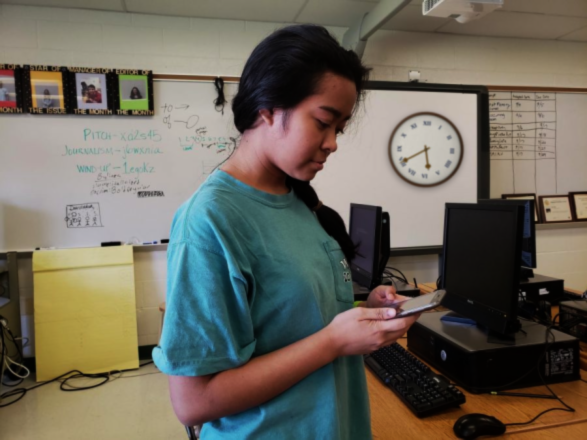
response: 5h40
